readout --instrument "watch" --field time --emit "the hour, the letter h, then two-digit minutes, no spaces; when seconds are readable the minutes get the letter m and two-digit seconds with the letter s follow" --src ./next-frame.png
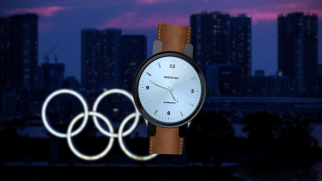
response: 4h48
